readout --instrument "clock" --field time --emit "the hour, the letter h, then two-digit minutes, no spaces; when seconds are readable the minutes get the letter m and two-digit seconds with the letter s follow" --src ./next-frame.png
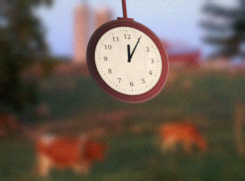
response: 12h05
